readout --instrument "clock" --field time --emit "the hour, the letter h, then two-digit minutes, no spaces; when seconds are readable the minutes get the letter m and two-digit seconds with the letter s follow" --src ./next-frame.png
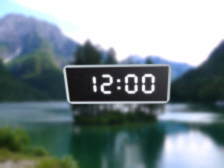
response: 12h00
